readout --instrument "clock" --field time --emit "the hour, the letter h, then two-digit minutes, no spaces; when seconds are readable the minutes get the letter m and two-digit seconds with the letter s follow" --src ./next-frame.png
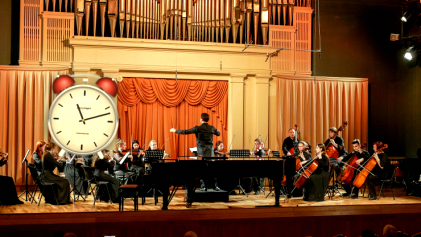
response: 11h12
